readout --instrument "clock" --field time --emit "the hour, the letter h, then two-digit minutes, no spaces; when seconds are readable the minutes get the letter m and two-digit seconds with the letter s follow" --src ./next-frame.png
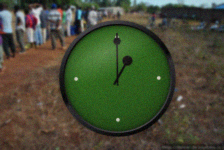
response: 1h00
